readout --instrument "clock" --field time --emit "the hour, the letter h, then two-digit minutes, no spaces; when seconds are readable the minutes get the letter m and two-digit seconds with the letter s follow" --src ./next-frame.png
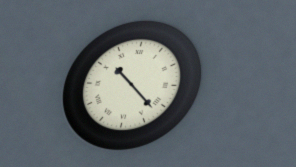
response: 10h22
